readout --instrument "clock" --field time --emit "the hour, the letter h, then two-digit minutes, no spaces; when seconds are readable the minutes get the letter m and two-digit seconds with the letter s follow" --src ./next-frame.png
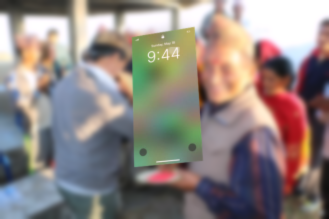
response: 9h44
